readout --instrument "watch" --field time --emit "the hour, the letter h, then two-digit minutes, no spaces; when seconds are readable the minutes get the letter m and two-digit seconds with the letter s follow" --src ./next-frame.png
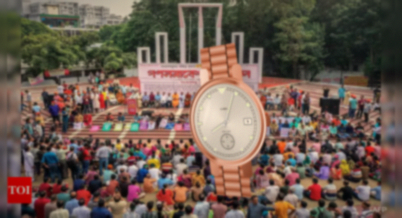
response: 8h04
